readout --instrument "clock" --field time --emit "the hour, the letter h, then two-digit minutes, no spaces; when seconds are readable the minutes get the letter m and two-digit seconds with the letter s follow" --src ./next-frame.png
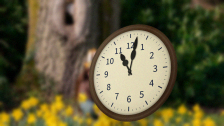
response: 11h02
